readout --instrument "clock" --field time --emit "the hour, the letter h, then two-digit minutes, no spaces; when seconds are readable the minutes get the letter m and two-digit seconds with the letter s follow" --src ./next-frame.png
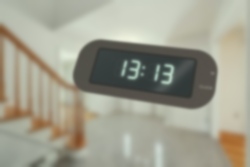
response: 13h13
